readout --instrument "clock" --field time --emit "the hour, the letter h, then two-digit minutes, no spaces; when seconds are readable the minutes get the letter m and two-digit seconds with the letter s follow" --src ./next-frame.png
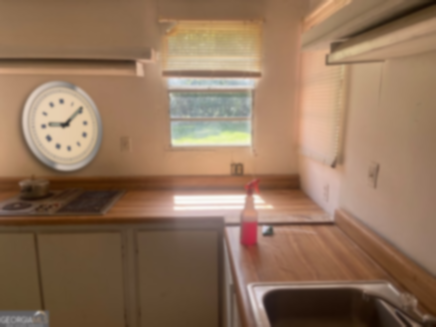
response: 9h09
